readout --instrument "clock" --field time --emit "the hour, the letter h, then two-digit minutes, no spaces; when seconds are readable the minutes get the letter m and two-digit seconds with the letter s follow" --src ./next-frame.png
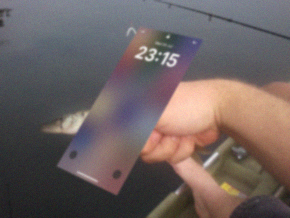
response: 23h15
